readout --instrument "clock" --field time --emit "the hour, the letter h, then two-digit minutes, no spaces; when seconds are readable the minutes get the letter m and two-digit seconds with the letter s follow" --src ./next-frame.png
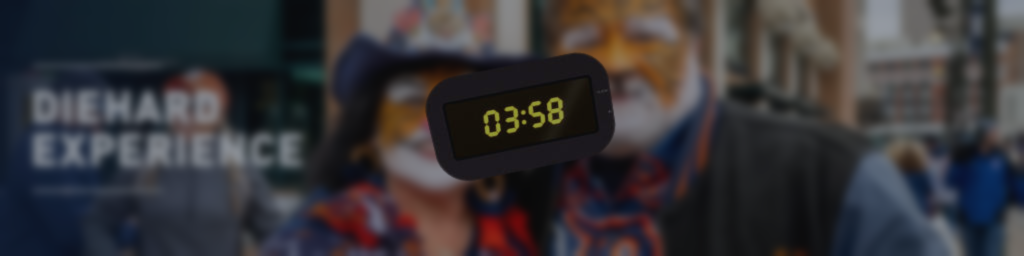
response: 3h58
